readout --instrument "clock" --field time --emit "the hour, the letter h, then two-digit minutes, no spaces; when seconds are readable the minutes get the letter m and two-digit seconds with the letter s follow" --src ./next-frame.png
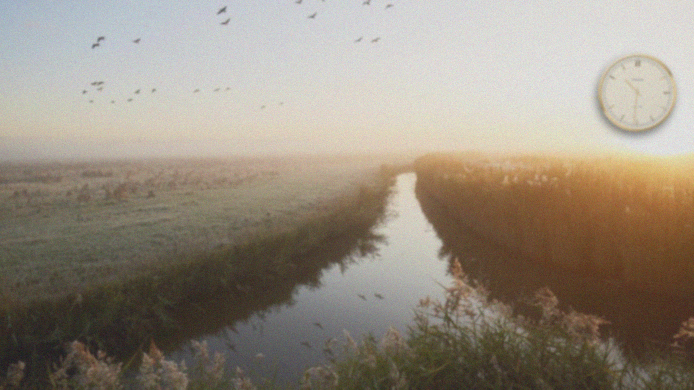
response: 10h31
